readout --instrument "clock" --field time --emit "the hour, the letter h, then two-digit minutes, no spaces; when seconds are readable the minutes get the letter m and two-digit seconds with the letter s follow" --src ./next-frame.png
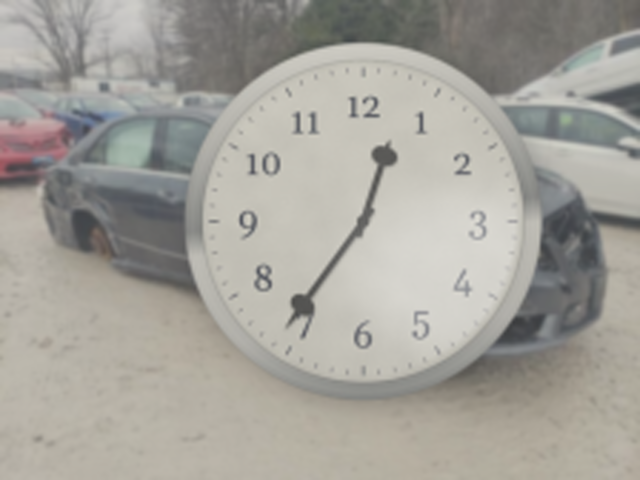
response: 12h36
